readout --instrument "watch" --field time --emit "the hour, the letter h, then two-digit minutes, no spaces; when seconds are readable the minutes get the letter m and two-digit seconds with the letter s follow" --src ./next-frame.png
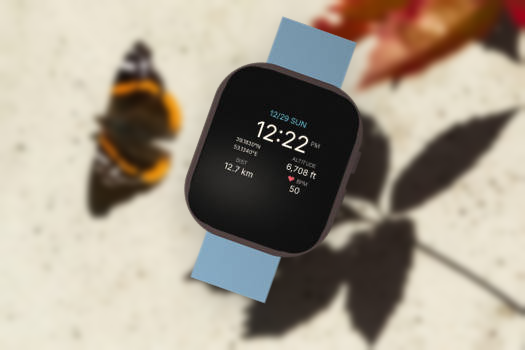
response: 12h22
